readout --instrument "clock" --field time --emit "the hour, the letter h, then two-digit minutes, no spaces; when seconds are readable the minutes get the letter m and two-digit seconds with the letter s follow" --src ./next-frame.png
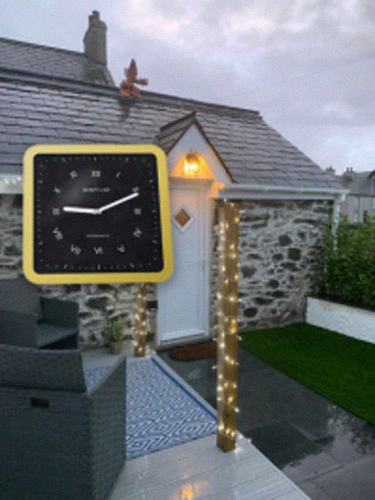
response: 9h11
